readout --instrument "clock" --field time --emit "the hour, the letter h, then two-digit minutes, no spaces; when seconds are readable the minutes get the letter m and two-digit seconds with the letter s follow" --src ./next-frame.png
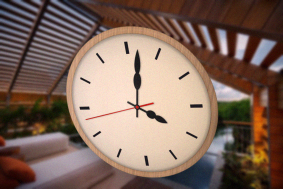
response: 4h01m43s
